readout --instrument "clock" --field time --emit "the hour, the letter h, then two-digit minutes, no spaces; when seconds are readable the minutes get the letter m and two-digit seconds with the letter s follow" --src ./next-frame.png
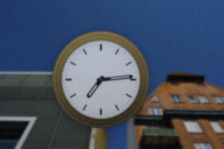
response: 7h14
